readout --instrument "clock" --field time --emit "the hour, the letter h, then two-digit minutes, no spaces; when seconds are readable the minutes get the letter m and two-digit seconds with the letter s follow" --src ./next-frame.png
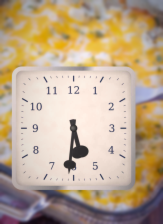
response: 5h31
